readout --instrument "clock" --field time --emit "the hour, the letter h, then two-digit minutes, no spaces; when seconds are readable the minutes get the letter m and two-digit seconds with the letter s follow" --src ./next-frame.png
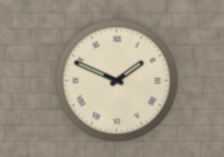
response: 1h49
